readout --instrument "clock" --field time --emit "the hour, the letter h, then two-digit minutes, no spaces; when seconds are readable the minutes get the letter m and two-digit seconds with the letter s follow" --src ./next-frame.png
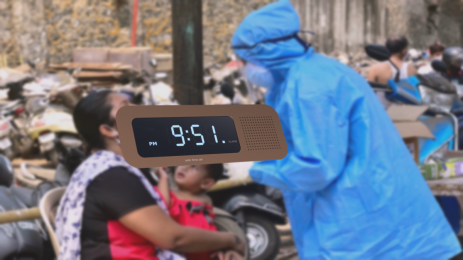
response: 9h51
